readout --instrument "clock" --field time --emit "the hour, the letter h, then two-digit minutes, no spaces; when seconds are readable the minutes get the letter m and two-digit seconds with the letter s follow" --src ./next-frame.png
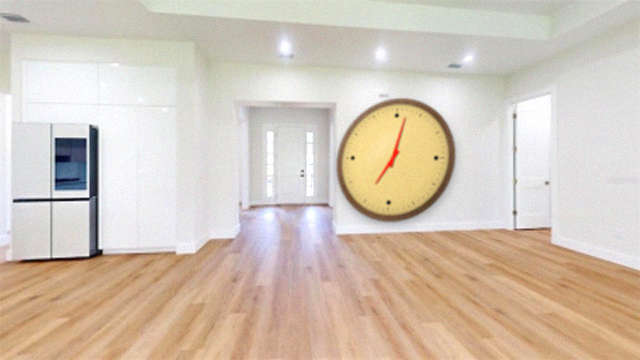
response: 7h02
